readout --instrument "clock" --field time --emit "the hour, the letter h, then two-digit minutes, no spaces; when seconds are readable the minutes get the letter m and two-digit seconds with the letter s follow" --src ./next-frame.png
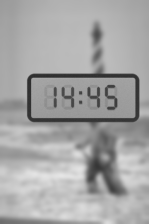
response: 14h45
